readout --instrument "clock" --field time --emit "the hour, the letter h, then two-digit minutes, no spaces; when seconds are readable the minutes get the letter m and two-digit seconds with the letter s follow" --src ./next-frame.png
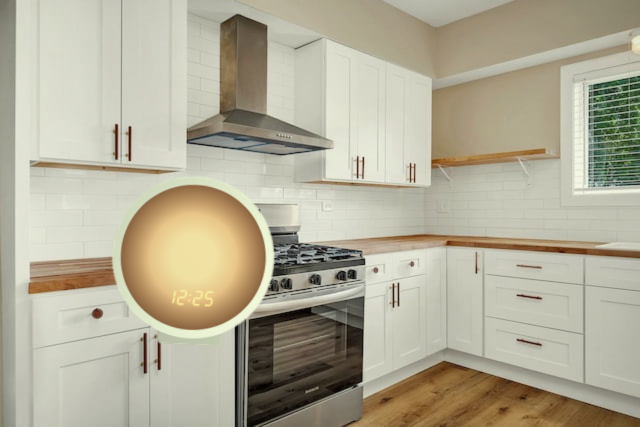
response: 12h25
